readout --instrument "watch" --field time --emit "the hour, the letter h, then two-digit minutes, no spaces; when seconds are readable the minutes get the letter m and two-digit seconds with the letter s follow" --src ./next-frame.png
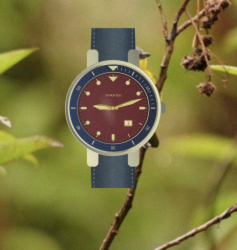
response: 9h12
